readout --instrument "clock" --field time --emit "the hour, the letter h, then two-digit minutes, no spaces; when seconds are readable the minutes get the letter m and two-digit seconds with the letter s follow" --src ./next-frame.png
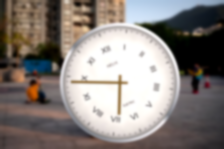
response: 6h49
